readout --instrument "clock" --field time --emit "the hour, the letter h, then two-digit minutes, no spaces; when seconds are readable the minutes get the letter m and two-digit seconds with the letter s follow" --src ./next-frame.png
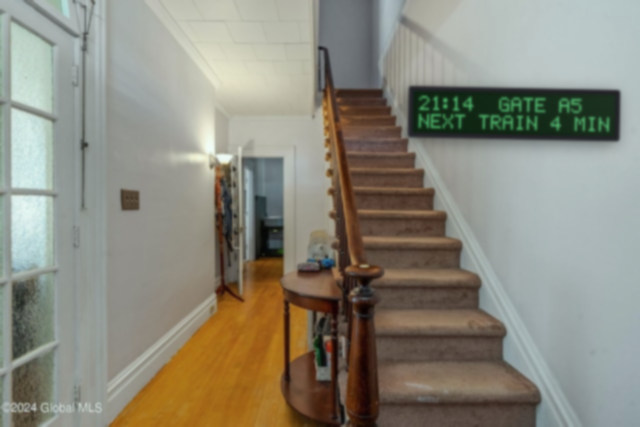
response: 21h14
